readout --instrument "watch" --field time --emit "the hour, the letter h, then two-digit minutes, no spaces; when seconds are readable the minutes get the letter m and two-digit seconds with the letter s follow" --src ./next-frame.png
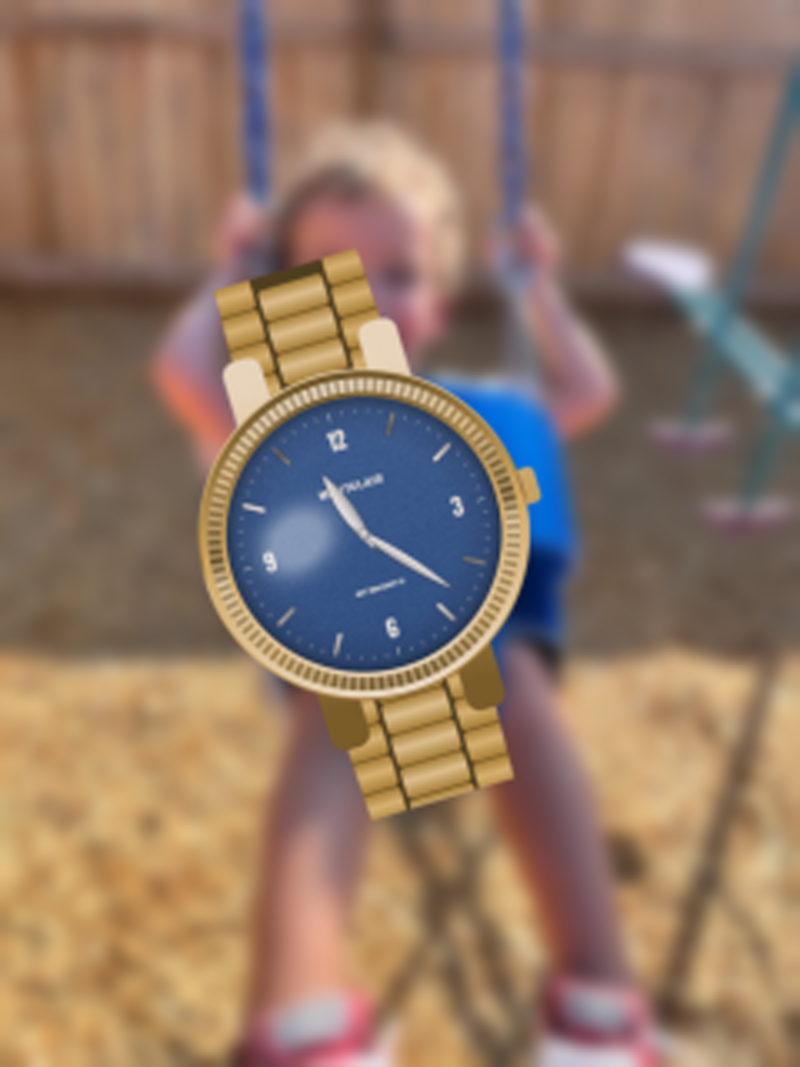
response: 11h23
